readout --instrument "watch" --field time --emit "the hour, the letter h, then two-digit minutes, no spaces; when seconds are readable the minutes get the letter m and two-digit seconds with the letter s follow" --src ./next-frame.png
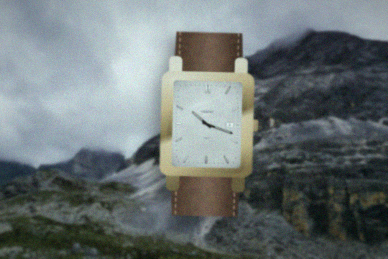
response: 10h18
